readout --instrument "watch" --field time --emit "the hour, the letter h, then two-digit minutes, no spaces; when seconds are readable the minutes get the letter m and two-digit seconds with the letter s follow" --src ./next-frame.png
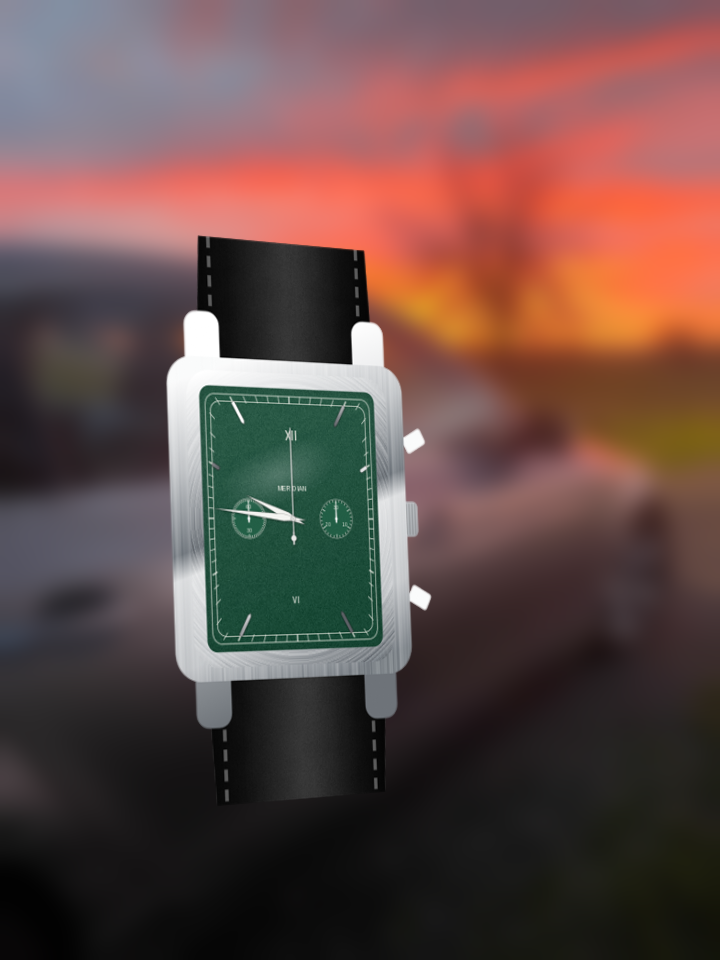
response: 9h46
